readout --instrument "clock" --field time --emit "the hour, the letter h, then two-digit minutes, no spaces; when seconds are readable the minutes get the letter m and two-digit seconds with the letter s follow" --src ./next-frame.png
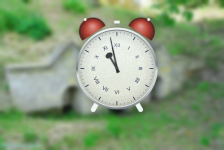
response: 10h58
